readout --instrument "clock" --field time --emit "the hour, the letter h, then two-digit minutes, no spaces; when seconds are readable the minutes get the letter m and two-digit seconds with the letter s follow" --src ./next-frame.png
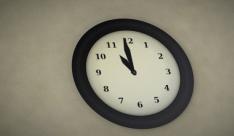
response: 10h59
